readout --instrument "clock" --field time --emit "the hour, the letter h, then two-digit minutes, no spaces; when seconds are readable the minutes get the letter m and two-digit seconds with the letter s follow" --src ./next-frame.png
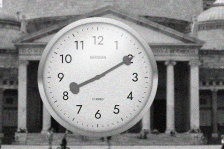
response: 8h10
